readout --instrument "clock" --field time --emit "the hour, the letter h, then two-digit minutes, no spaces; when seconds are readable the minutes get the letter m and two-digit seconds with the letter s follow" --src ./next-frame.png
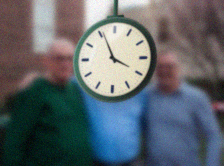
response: 3h56
